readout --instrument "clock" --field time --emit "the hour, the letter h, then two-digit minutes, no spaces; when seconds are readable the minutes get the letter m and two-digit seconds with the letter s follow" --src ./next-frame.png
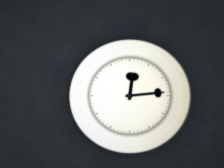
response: 12h14
